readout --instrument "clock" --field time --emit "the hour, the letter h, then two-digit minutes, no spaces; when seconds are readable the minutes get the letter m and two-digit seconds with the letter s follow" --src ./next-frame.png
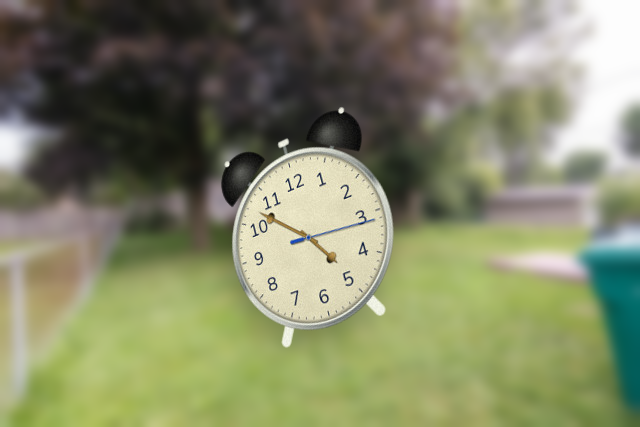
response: 4h52m16s
